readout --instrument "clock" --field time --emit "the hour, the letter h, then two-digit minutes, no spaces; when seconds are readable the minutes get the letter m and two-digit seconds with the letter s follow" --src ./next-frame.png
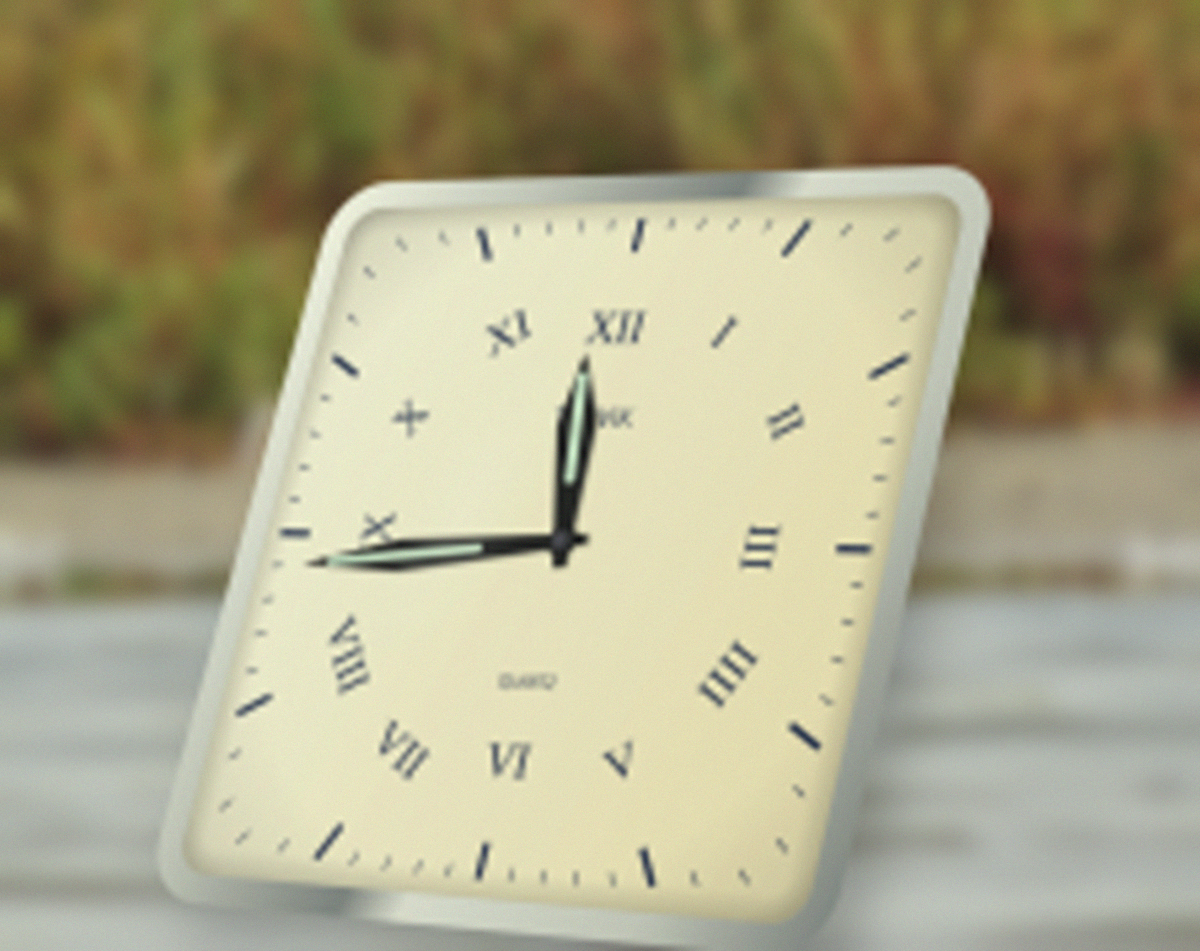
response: 11h44
